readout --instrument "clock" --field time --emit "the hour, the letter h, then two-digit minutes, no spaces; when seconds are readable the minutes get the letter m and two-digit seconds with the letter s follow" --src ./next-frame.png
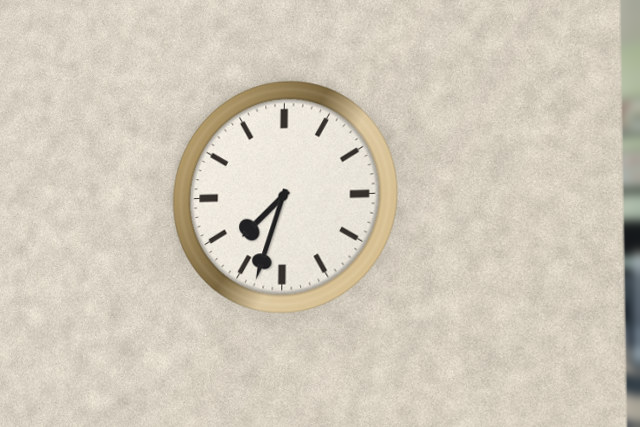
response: 7h33
